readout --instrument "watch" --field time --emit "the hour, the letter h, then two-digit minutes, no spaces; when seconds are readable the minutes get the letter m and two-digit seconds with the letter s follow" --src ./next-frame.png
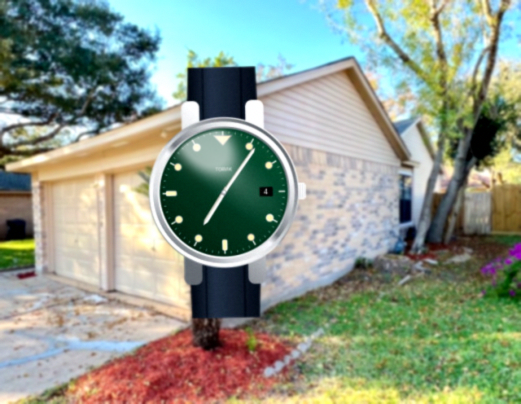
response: 7h06
